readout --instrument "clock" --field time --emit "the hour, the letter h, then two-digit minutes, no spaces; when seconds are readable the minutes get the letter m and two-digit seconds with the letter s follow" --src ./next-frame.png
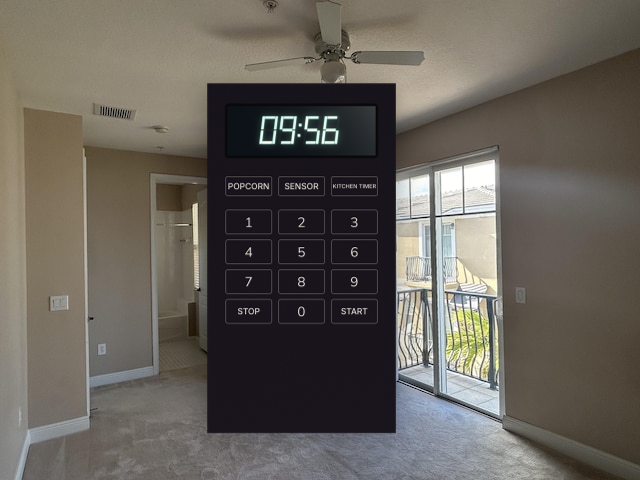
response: 9h56
